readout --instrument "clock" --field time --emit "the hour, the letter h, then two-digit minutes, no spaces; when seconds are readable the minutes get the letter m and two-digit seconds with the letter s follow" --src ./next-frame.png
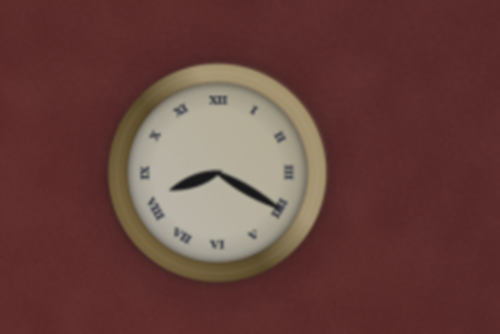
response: 8h20
